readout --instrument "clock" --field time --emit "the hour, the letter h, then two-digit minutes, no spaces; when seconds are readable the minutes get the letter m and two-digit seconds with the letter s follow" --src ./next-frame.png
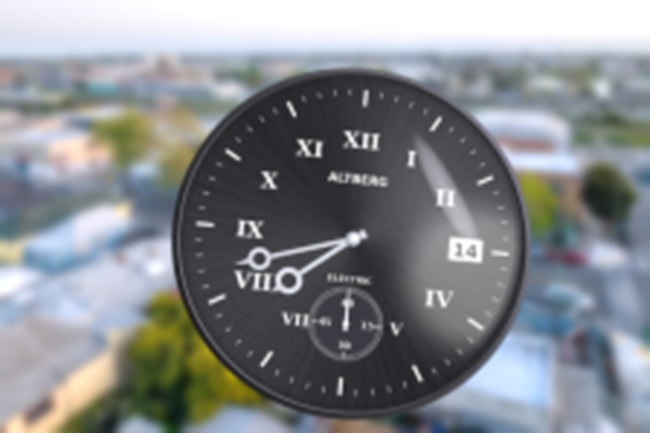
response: 7h42
